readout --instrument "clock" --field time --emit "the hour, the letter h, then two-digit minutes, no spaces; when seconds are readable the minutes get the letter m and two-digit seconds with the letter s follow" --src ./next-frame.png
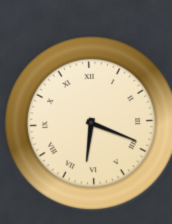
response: 6h19
